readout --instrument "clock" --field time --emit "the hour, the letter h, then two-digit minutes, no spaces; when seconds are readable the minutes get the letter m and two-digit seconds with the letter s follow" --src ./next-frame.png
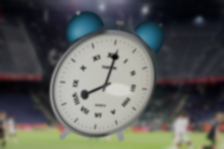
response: 8h01
